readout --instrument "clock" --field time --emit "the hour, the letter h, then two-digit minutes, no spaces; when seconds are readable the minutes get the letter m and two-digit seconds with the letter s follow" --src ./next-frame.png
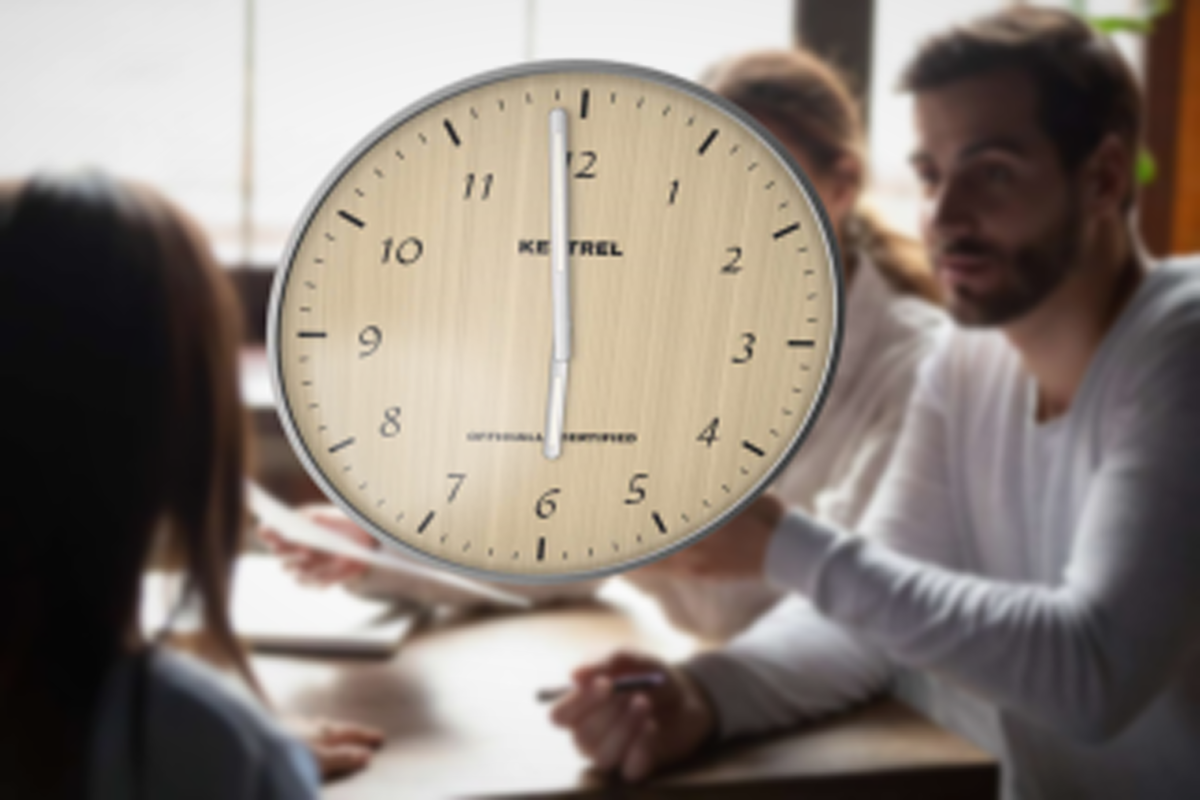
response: 5h59
